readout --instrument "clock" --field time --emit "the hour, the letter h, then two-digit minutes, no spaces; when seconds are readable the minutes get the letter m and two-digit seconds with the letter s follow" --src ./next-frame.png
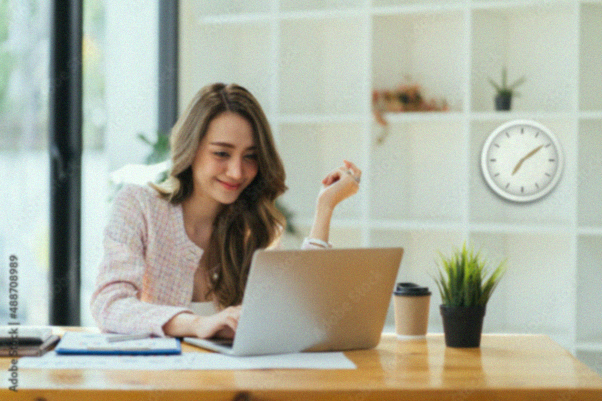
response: 7h09
